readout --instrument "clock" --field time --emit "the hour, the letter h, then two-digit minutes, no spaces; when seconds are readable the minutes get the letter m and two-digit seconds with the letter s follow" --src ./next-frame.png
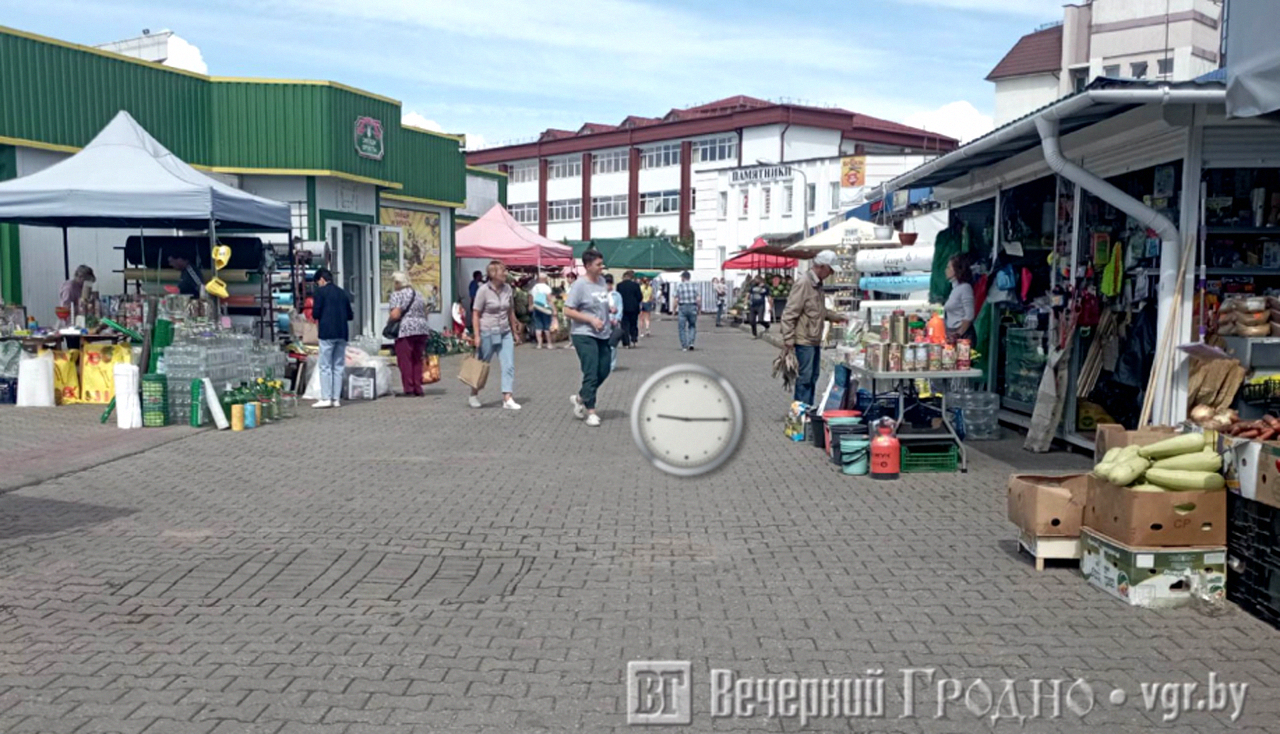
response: 9h15
